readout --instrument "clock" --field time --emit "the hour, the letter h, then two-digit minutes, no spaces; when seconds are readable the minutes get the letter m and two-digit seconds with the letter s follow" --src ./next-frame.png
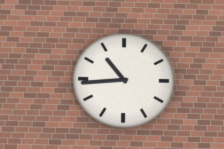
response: 10h44
